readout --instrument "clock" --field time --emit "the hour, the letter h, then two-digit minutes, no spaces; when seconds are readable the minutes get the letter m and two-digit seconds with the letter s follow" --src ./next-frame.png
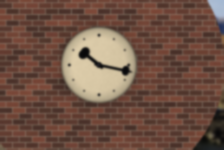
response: 10h17
